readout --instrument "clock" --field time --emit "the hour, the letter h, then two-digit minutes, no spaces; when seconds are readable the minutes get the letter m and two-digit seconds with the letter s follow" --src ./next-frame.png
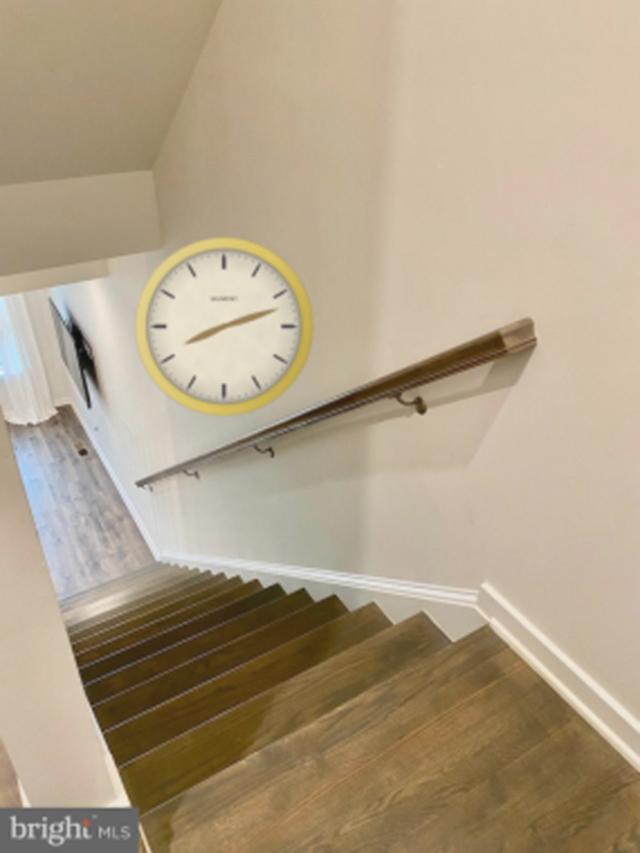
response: 8h12
